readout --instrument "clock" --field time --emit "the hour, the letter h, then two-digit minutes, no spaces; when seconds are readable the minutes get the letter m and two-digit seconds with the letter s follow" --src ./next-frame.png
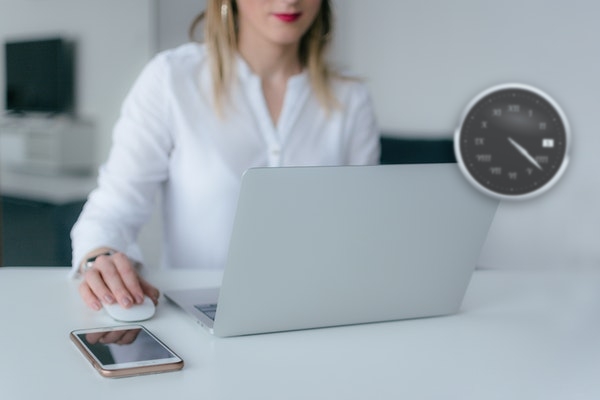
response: 4h22
